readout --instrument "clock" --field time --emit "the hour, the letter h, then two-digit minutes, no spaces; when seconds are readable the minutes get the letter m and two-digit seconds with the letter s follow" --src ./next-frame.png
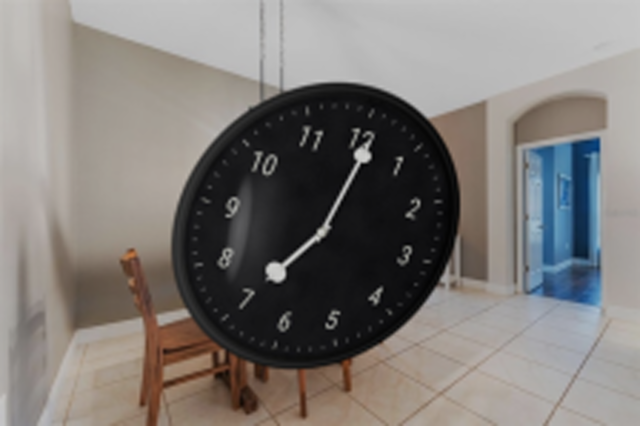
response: 7h01
